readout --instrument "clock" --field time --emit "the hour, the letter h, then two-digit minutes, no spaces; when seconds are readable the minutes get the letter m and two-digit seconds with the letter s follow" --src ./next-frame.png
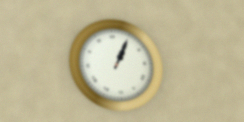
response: 1h05
